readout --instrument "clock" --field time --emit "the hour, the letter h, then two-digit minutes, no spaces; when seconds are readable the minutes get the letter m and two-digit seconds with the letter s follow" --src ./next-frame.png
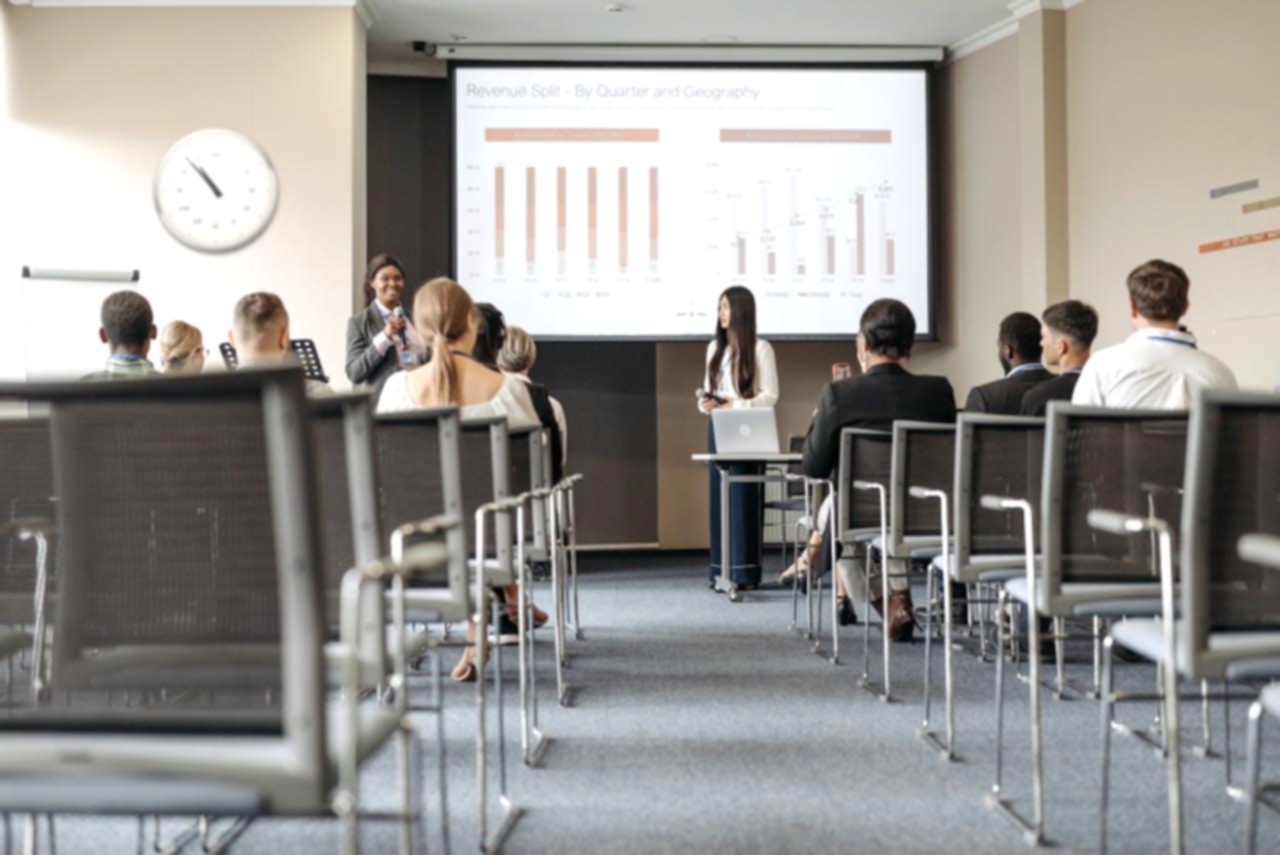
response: 10h53
